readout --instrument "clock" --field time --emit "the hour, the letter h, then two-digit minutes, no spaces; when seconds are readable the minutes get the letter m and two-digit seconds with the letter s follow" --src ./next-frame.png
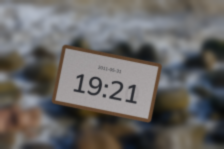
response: 19h21
